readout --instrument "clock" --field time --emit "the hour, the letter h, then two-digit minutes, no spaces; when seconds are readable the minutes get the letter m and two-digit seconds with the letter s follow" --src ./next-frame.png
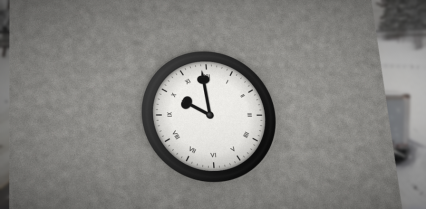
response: 9h59
